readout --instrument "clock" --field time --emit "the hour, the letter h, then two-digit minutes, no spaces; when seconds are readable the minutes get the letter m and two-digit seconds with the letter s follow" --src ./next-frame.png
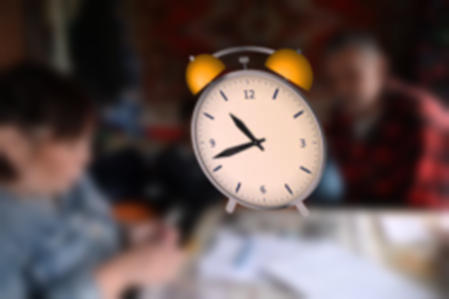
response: 10h42
